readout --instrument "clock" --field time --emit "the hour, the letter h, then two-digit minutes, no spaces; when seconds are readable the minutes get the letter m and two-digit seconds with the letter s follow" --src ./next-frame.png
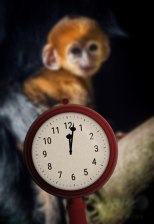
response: 12h02
